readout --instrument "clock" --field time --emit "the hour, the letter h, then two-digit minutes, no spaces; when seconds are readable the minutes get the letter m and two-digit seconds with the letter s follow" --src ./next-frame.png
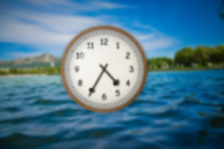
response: 4h35
